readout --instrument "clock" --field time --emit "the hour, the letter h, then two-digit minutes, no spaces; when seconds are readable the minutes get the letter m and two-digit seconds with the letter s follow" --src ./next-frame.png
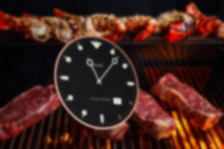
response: 11h07
